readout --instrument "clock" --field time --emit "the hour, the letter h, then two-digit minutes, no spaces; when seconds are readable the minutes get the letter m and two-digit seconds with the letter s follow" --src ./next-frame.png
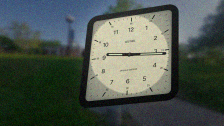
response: 9h16
